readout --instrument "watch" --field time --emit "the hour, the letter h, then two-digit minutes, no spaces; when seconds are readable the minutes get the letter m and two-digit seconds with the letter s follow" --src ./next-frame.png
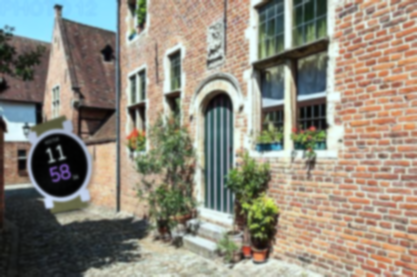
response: 11h58
